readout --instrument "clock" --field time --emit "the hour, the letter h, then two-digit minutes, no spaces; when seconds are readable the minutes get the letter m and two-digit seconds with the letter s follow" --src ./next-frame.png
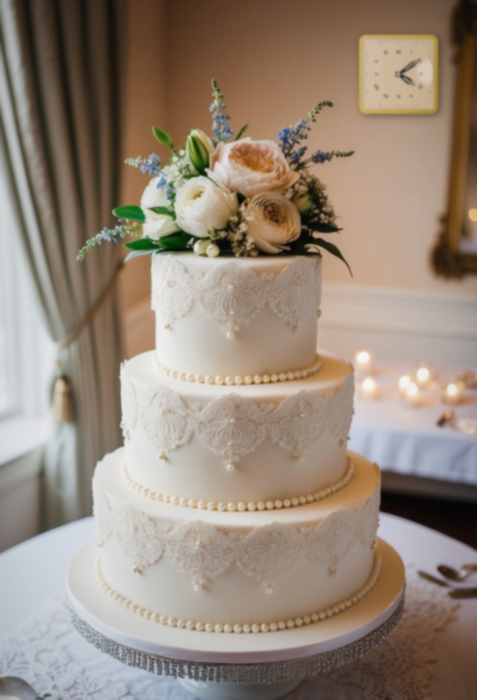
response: 4h09
